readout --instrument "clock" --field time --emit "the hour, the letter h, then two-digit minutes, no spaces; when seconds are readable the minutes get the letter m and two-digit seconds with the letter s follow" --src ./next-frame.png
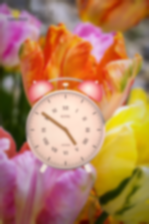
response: 4h51
